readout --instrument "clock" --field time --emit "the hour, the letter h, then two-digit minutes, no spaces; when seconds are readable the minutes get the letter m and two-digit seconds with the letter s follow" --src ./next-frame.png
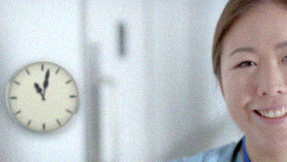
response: 11h02
